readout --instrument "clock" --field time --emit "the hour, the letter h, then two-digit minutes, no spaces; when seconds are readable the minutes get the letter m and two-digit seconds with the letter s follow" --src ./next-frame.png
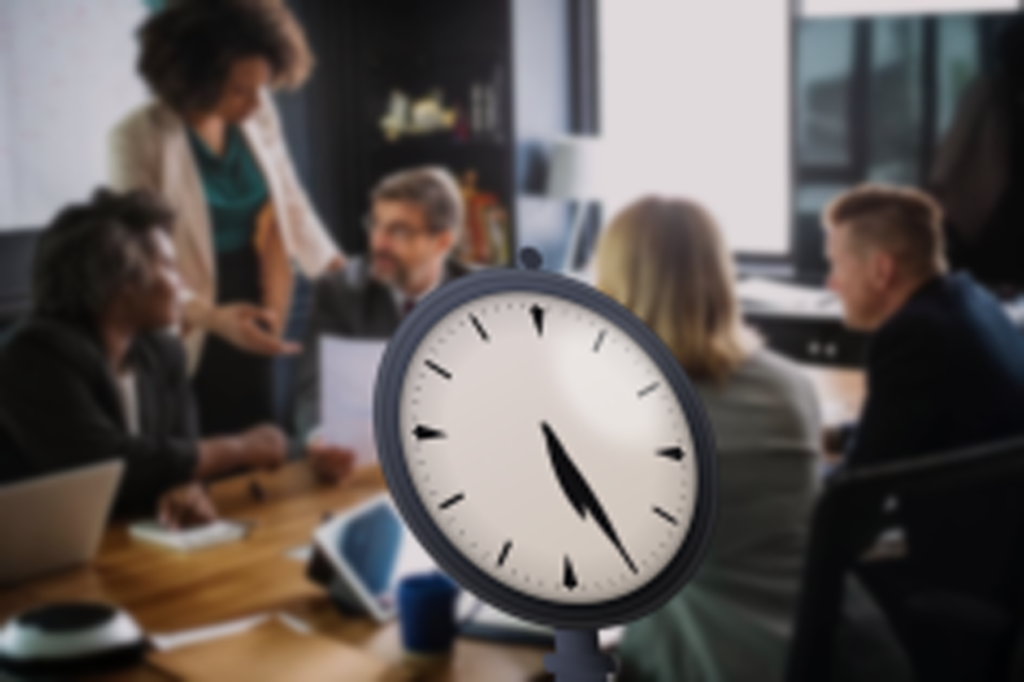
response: 5h25
